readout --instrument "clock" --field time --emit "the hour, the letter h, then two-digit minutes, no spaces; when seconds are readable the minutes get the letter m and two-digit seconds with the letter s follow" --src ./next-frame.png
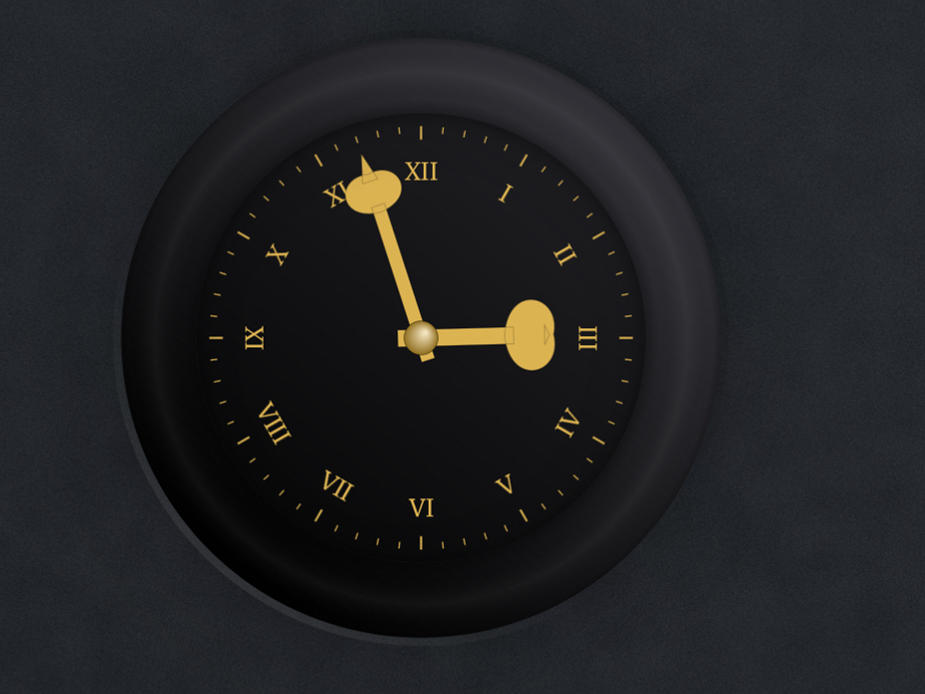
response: 2h57
